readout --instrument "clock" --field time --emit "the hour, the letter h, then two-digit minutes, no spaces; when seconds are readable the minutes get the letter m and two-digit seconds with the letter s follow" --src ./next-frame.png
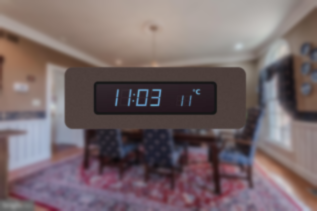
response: 11h03
